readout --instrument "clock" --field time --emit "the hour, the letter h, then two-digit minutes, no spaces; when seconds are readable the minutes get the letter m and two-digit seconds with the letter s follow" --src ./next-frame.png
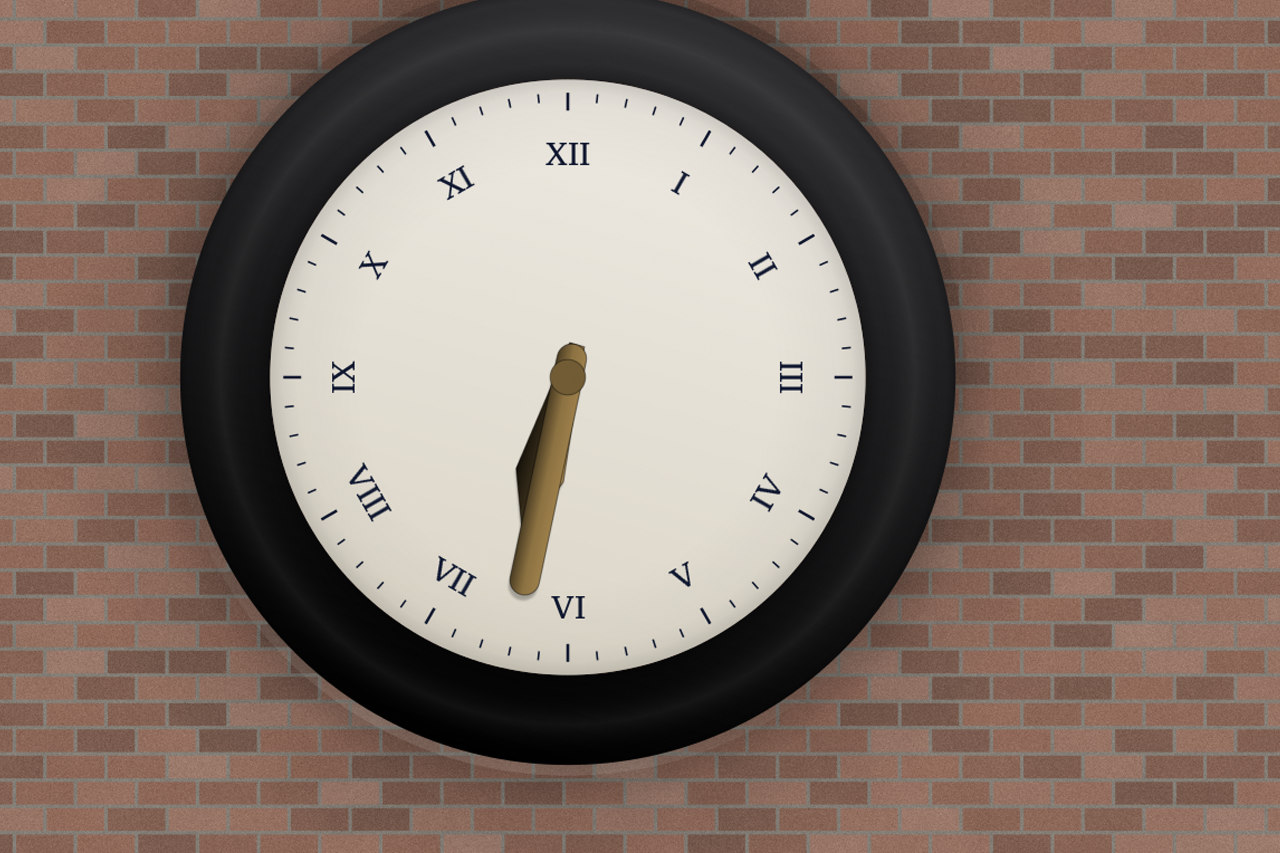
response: 6h32
